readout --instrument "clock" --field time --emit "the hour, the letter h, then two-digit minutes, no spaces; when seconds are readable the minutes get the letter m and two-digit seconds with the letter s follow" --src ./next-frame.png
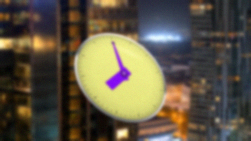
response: 8h00
